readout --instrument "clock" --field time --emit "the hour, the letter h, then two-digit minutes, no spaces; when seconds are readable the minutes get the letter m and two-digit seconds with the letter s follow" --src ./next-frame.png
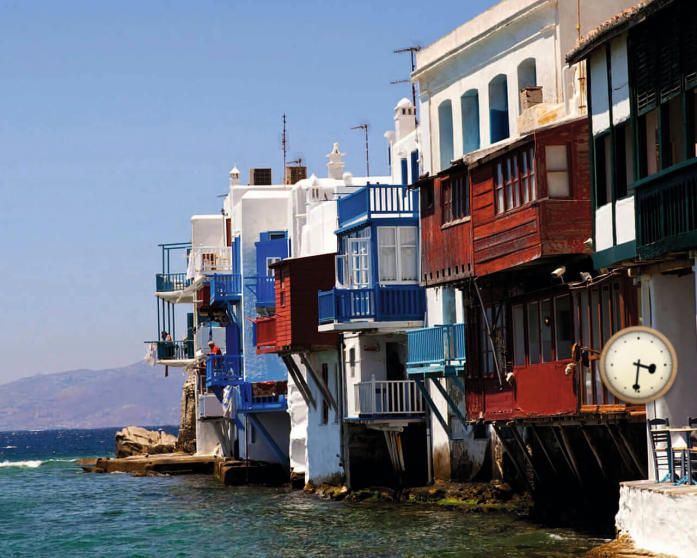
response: 3h31
